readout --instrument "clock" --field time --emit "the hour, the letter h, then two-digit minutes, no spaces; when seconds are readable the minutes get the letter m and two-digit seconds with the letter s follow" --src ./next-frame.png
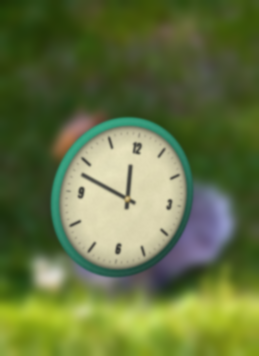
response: 11h48
